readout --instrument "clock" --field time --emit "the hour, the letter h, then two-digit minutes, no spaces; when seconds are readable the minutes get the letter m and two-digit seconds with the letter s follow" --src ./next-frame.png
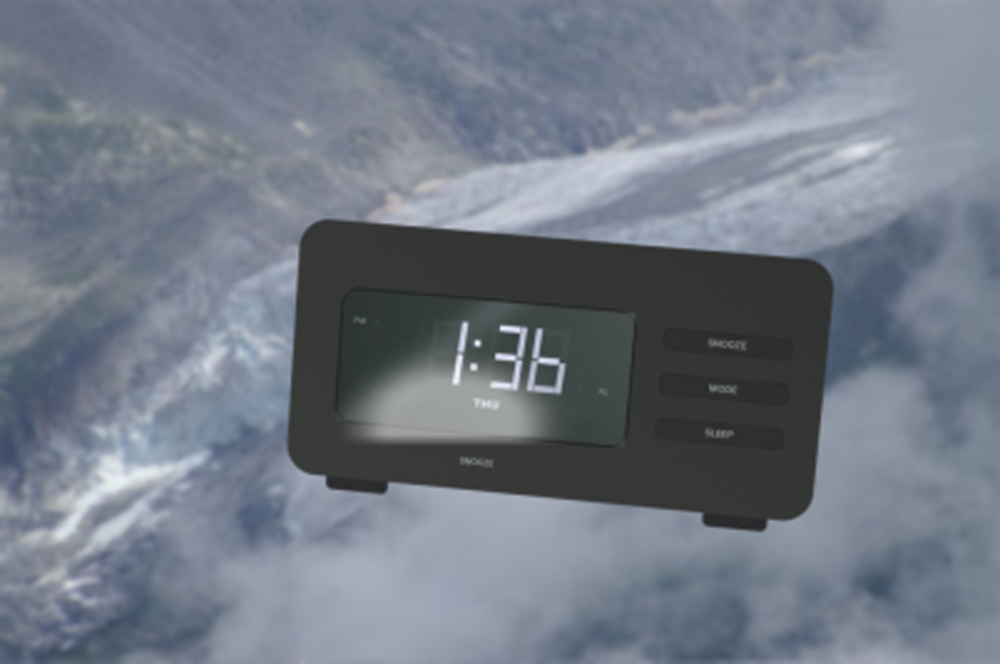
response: 1h36
